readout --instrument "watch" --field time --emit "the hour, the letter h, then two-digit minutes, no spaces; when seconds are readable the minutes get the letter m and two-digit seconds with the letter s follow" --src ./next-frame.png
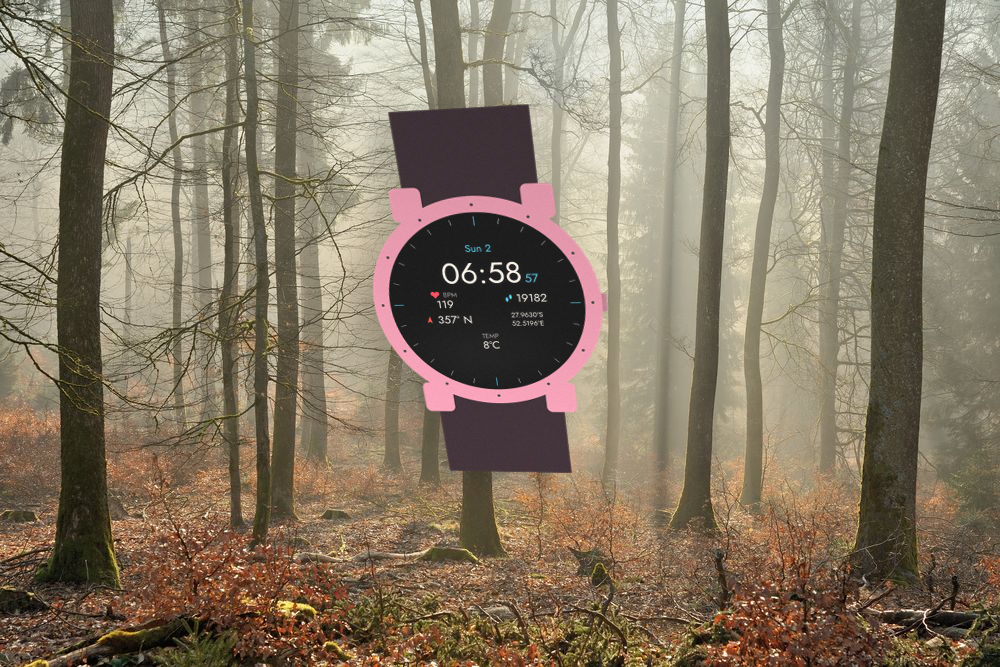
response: 6h58m57s
